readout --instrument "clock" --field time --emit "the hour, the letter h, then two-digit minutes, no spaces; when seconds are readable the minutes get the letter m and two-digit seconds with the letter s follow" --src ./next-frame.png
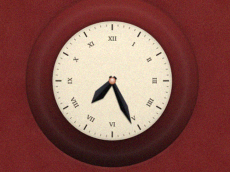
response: 7h26
